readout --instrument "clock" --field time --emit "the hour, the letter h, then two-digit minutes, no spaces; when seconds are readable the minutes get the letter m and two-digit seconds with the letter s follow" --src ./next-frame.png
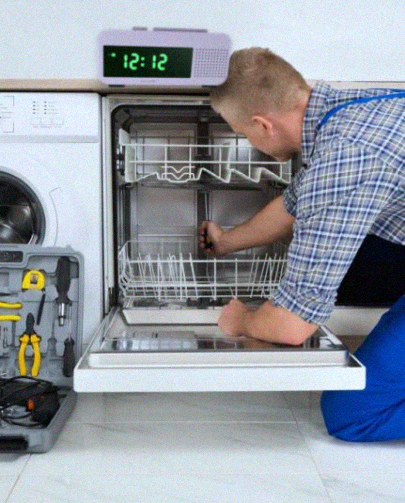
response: 12h12
